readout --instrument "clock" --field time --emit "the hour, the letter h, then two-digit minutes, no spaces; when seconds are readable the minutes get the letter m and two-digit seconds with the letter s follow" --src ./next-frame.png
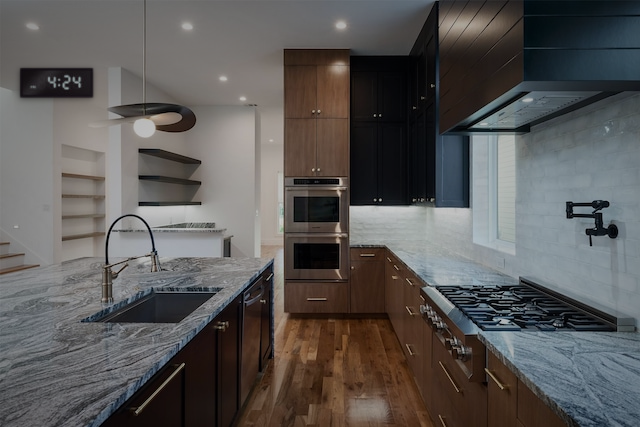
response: 4h24
